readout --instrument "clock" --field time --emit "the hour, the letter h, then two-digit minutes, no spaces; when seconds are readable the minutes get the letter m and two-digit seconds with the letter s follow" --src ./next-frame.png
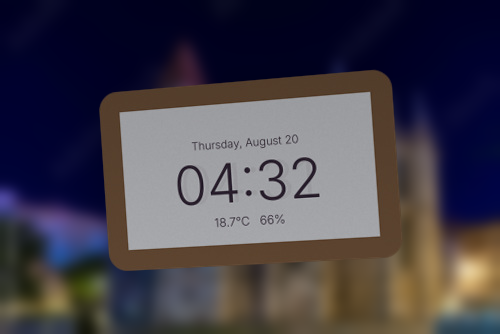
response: 4h32
